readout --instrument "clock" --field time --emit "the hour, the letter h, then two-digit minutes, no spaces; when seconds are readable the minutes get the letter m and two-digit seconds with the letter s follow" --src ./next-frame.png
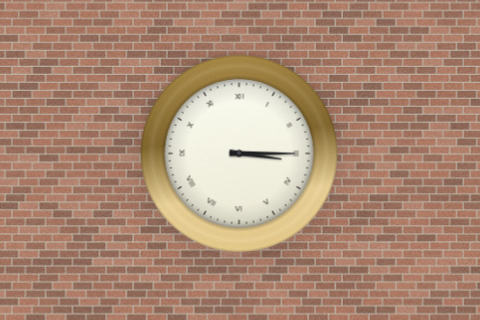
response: 3h15
